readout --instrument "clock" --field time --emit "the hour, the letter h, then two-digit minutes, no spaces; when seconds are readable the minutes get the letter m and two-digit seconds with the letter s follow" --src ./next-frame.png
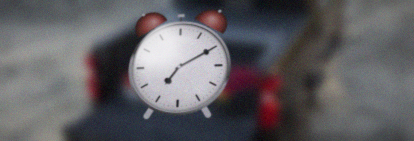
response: 7h10
